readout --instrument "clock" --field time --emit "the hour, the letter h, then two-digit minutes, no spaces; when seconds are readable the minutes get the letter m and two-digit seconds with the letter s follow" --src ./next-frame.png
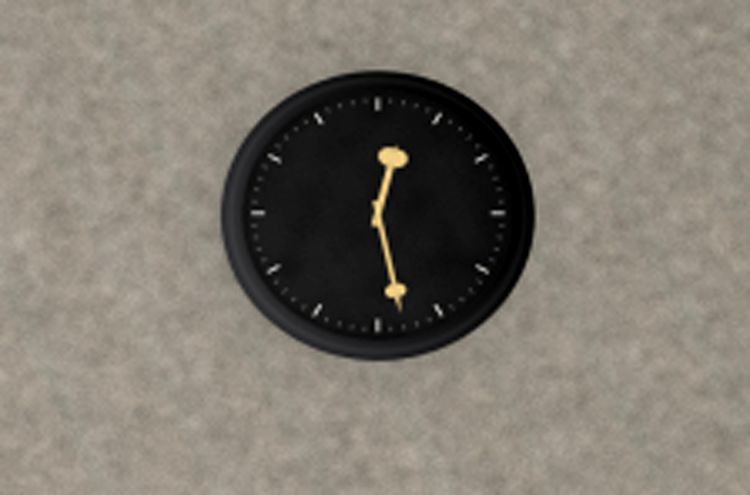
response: 12h28
